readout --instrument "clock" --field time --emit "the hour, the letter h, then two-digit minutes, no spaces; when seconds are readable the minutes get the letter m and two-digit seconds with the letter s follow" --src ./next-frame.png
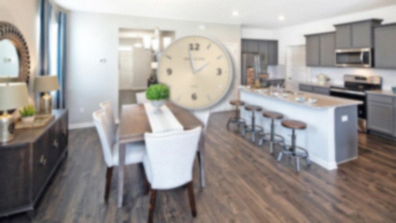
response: 1h58
